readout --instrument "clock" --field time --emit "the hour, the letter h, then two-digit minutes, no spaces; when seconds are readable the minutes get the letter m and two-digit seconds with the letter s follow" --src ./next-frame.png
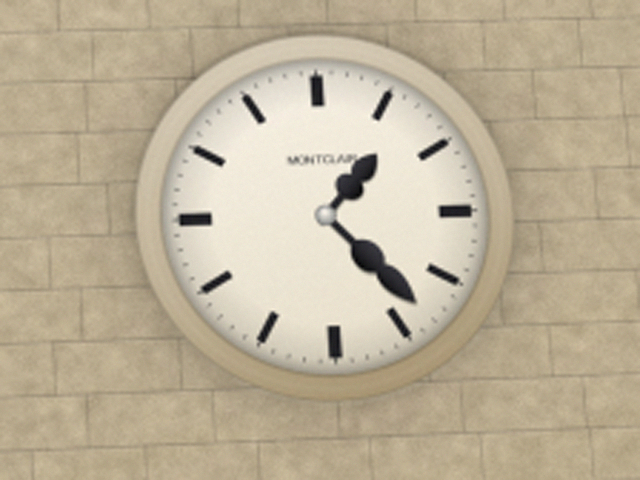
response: 1h23
